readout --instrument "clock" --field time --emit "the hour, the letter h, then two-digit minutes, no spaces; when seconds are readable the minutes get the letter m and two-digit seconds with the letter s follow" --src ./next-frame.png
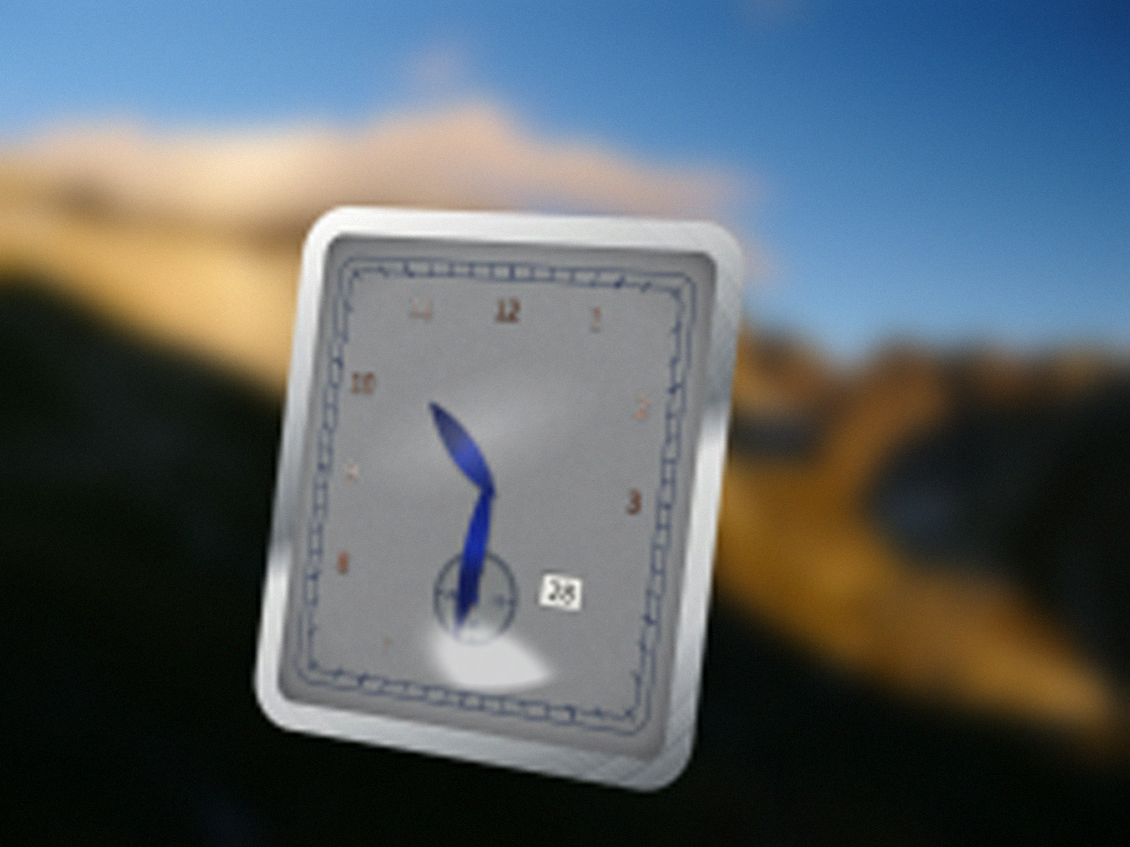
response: 10h31
